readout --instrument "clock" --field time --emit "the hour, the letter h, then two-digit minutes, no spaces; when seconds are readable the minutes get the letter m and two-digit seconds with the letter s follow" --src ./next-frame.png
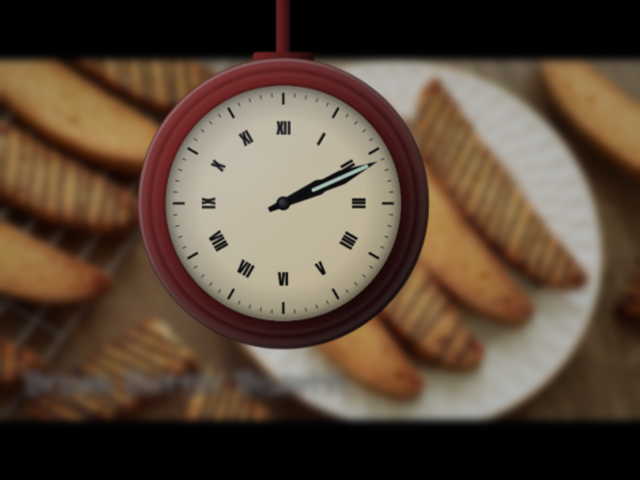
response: 2h11
